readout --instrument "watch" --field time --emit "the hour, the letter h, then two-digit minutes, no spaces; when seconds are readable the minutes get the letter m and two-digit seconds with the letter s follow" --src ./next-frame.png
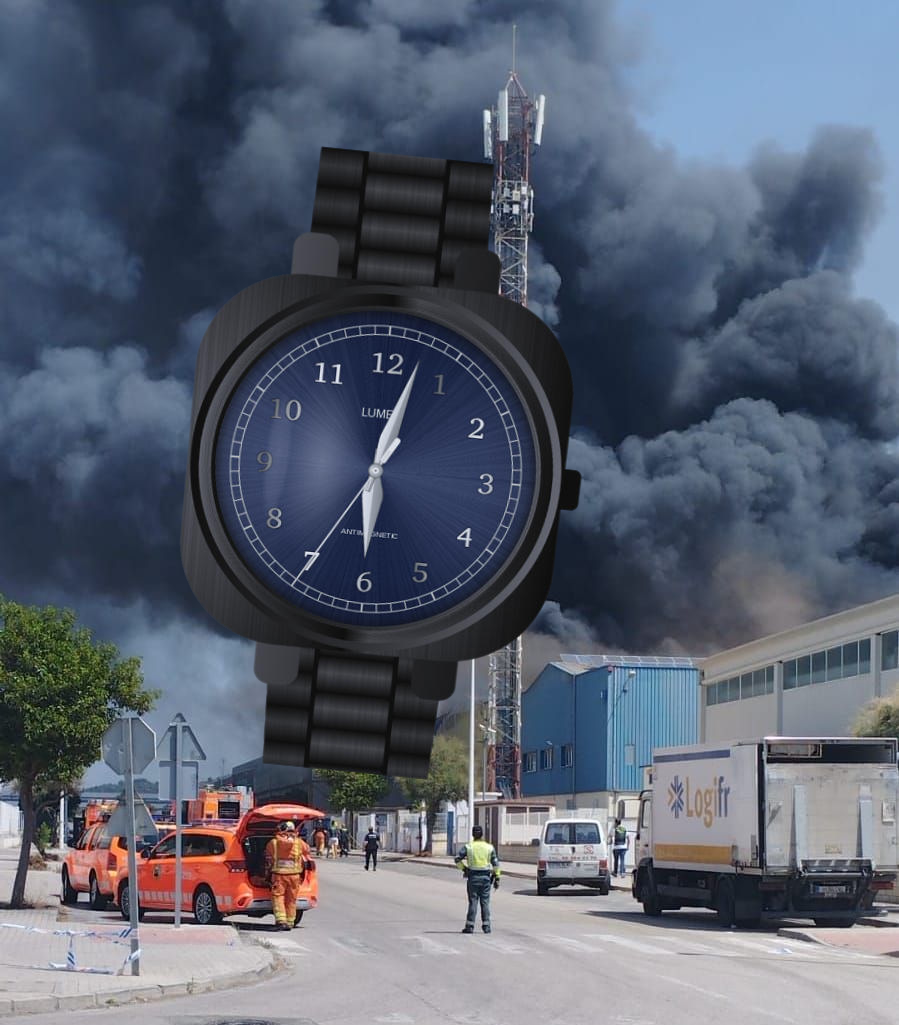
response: 6h02m35s
